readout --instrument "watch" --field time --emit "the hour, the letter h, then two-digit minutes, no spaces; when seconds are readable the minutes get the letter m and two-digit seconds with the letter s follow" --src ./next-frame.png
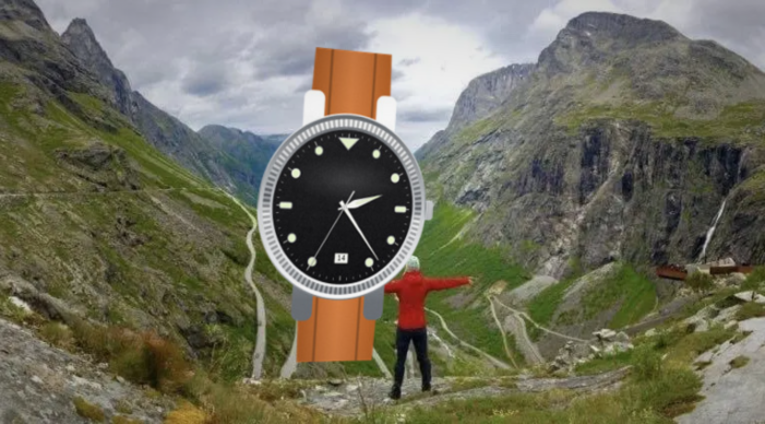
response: 2h23m35s
